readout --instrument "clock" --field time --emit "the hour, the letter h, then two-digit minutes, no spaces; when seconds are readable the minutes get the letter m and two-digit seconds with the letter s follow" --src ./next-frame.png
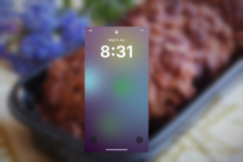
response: 8h31
